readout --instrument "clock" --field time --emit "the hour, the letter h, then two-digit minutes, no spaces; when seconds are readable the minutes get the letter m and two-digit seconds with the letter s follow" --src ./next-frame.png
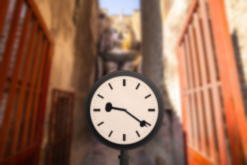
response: 9h21
